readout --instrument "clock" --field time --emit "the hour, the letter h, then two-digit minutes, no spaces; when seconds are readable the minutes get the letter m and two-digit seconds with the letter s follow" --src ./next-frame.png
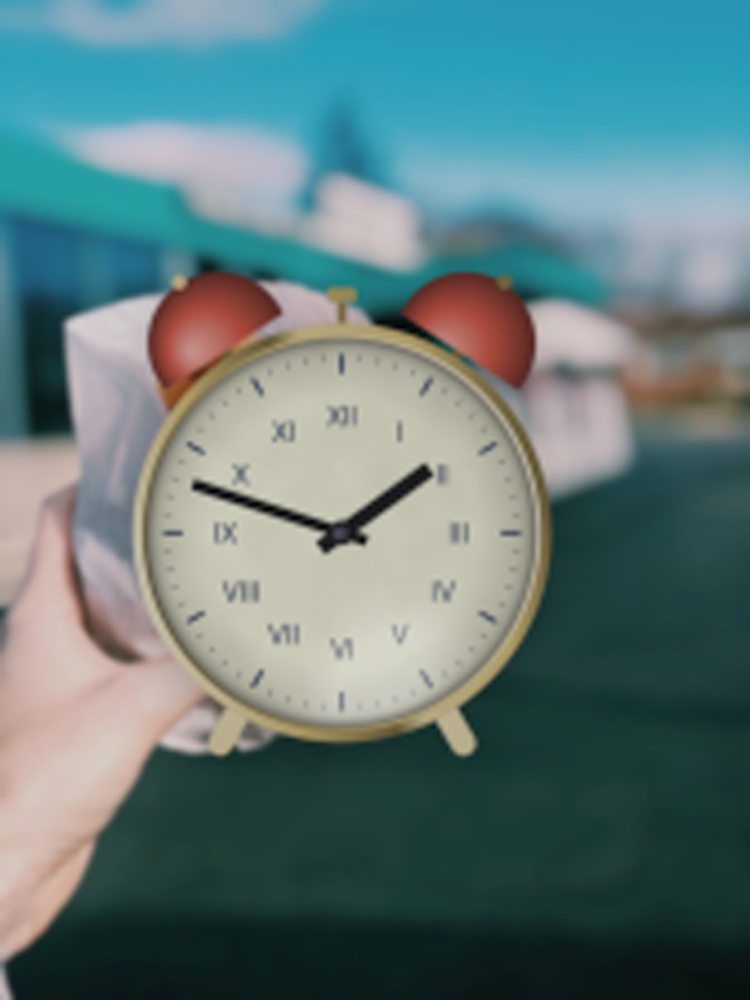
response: 1h48
